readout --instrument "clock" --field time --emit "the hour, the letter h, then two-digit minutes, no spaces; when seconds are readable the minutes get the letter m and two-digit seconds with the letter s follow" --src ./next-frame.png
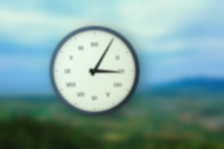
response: 3h05
